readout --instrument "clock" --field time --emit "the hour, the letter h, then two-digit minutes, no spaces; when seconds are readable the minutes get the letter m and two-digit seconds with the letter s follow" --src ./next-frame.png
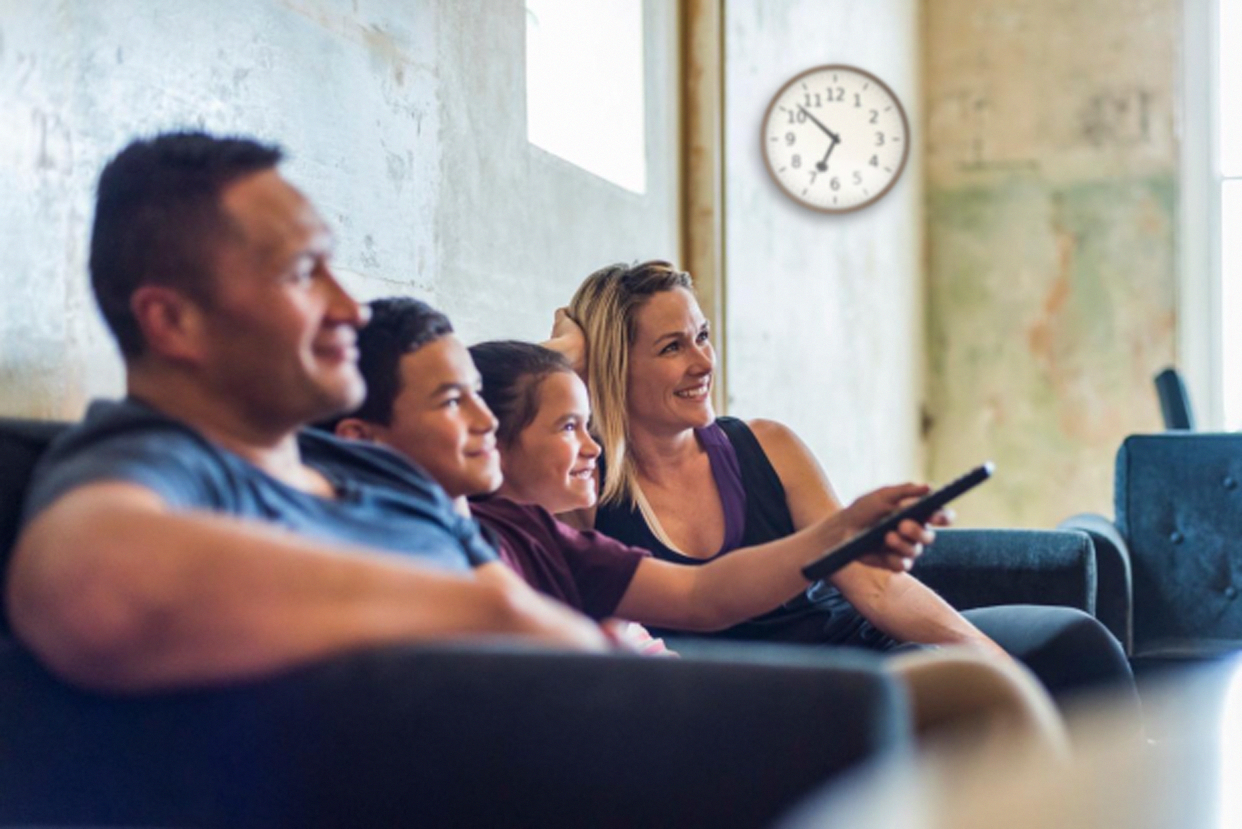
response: 6h52
